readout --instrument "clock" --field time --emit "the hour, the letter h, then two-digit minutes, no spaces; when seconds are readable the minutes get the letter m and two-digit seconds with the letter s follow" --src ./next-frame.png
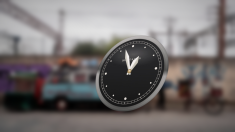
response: 12h57
